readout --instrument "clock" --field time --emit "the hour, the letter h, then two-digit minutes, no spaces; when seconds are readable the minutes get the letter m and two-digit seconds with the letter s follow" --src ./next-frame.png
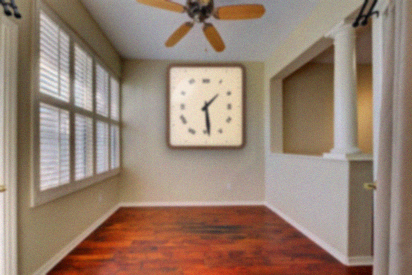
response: 1h29
